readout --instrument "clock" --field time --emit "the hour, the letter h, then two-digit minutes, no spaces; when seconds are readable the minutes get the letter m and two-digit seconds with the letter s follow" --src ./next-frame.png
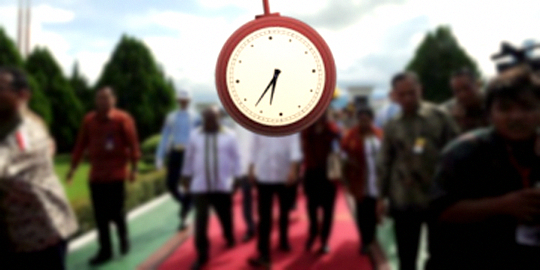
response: 6h37
